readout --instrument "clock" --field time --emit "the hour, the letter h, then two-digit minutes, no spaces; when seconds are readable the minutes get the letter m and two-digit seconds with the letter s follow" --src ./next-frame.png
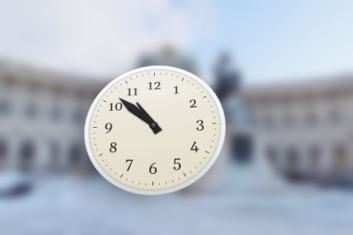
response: 10h52
